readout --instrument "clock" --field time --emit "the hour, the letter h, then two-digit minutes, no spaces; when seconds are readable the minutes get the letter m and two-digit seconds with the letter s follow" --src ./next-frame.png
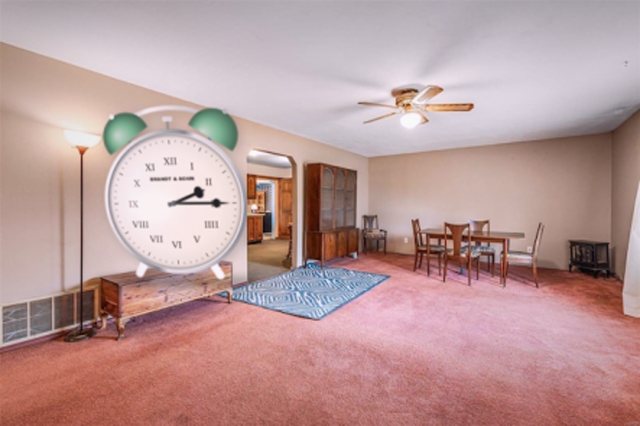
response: 2h15
